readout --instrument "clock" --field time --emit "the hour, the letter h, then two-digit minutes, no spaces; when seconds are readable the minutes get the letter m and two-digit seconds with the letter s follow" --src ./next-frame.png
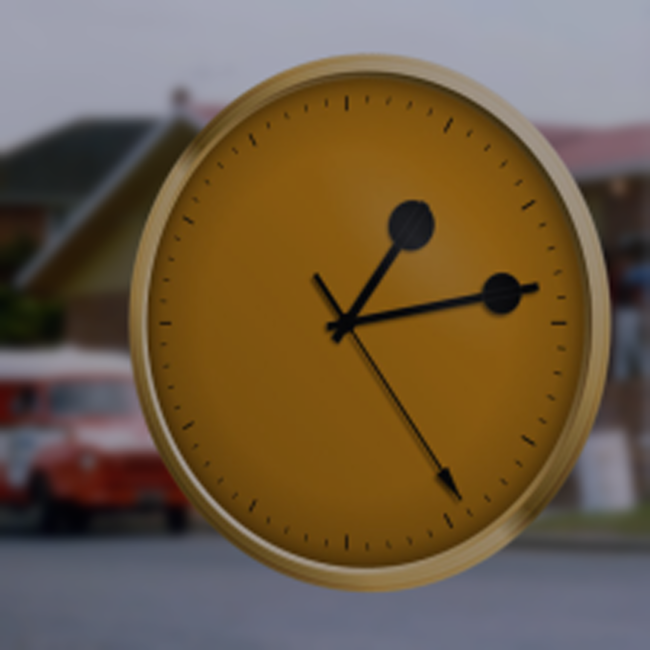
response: 1h13m24s
